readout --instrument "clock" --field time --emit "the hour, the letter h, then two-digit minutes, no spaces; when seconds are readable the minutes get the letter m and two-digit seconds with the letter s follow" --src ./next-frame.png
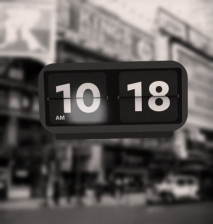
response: 10h18
